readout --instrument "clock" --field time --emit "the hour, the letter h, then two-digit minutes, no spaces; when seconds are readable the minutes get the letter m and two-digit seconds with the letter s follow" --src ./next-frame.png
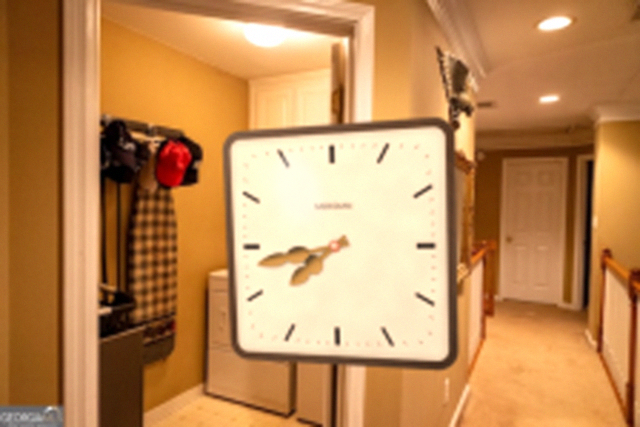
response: 7h43
